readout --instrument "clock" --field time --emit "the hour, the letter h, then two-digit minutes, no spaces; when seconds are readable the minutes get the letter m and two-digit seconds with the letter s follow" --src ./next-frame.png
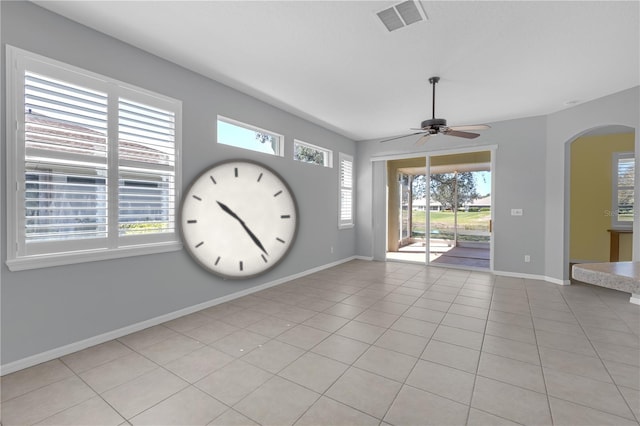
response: 10h24
